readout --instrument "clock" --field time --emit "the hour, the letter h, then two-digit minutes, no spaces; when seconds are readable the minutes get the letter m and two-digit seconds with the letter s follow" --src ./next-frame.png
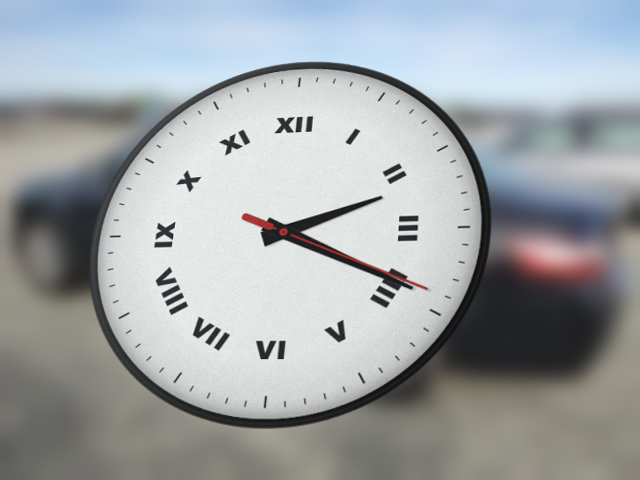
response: 2h19m19s
